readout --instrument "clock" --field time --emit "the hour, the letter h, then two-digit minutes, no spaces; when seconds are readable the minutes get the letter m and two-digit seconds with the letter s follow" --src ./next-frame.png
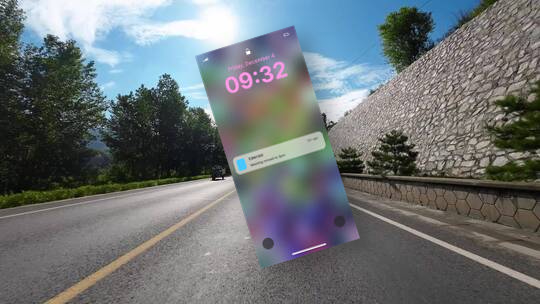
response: 9h32
